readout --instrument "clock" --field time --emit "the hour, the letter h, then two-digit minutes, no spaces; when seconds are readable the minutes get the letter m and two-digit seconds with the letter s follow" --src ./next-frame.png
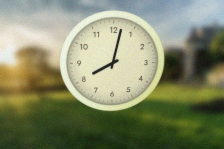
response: 8h02
